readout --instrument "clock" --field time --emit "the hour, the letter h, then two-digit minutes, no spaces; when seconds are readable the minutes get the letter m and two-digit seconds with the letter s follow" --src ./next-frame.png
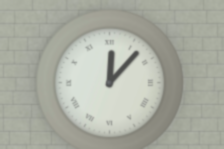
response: 12h07
